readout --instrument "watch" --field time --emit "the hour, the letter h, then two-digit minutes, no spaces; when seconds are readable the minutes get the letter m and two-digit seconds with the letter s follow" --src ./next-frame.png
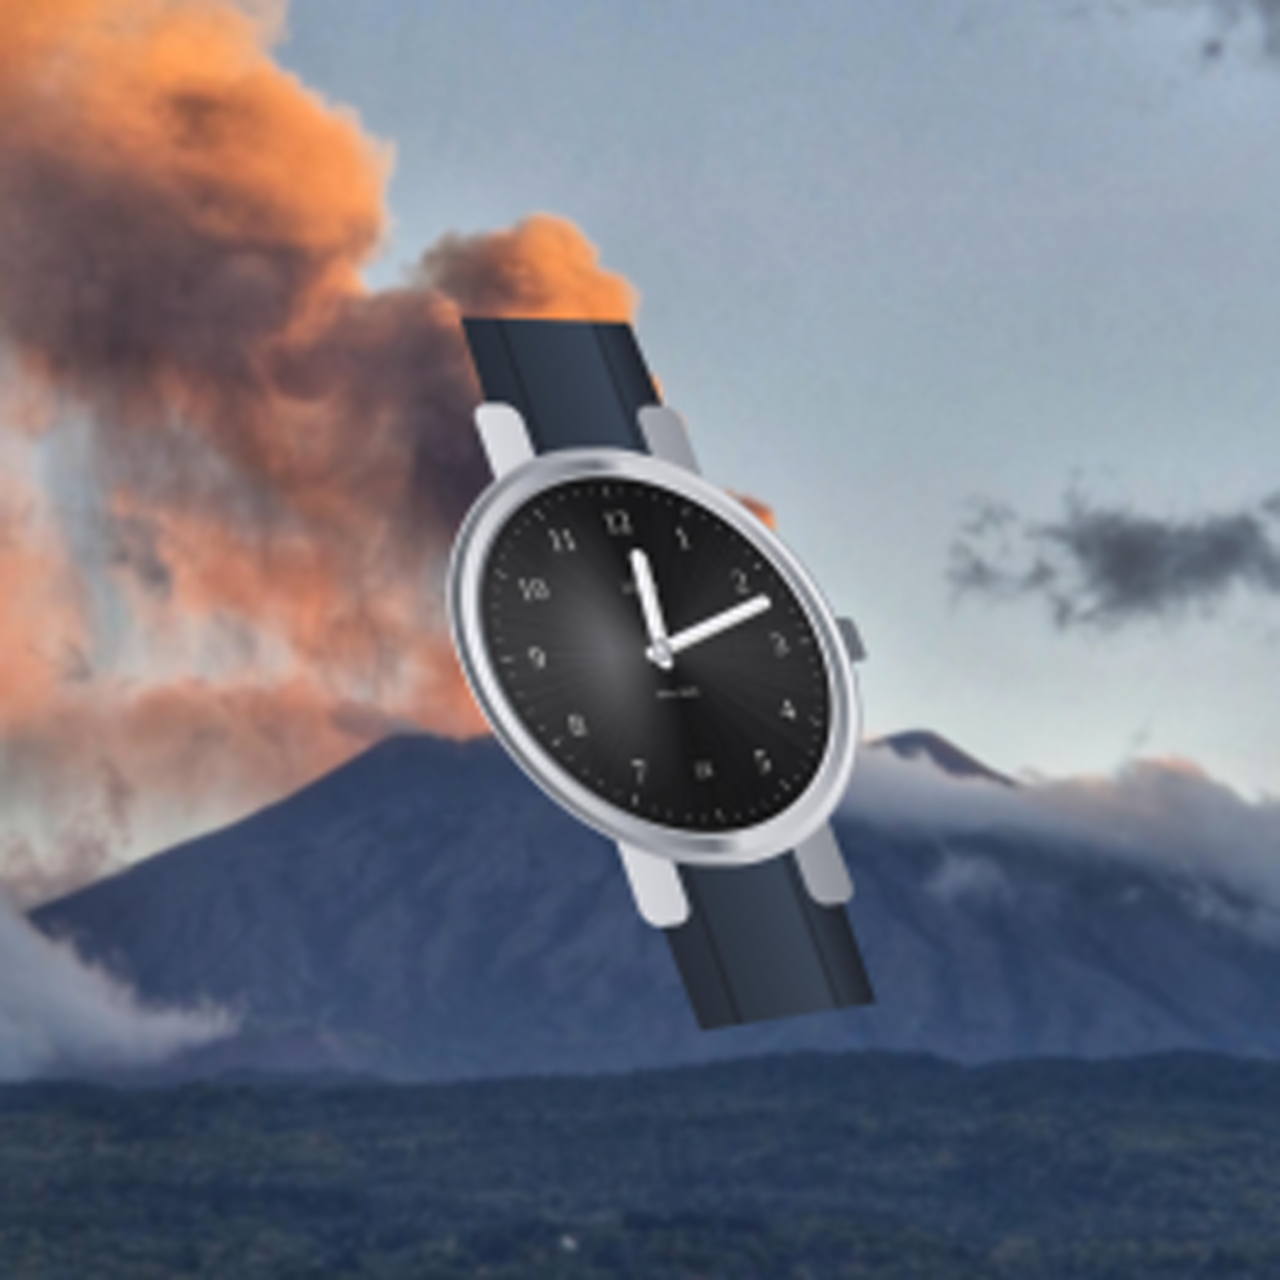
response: 12h12
